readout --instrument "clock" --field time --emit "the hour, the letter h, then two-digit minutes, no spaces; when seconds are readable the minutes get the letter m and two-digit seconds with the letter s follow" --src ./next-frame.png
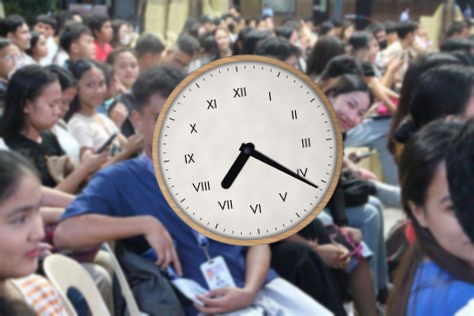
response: 7h21
